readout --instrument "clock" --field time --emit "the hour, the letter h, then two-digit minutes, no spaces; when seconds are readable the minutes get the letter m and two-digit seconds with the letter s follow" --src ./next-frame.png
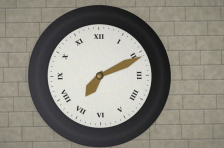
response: 7h11
